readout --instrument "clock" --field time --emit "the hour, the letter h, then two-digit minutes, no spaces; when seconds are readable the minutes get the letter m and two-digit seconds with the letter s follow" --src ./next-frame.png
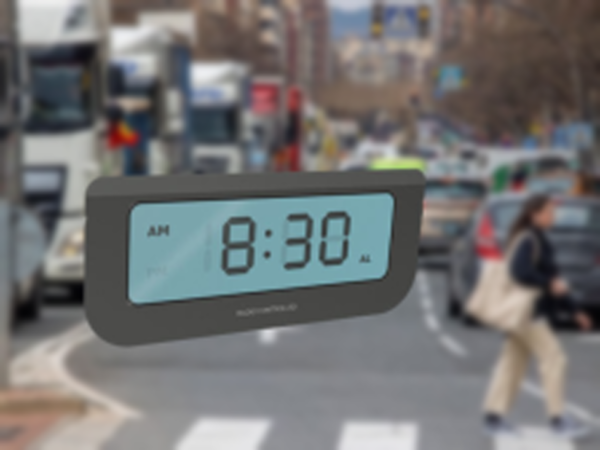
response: 8h30
